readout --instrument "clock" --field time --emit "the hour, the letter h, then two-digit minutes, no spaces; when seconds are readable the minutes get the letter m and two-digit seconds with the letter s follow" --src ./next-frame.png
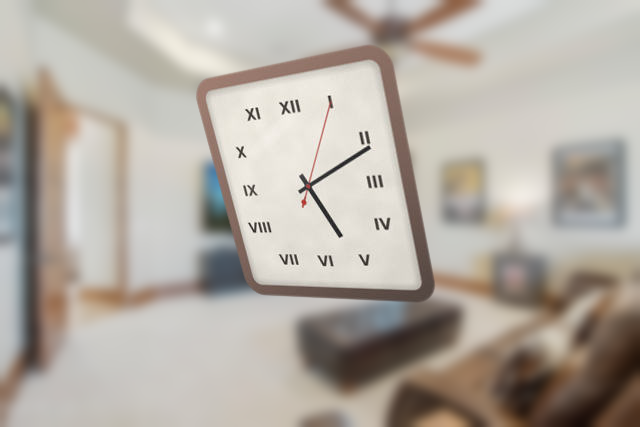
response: 5h11m05s
